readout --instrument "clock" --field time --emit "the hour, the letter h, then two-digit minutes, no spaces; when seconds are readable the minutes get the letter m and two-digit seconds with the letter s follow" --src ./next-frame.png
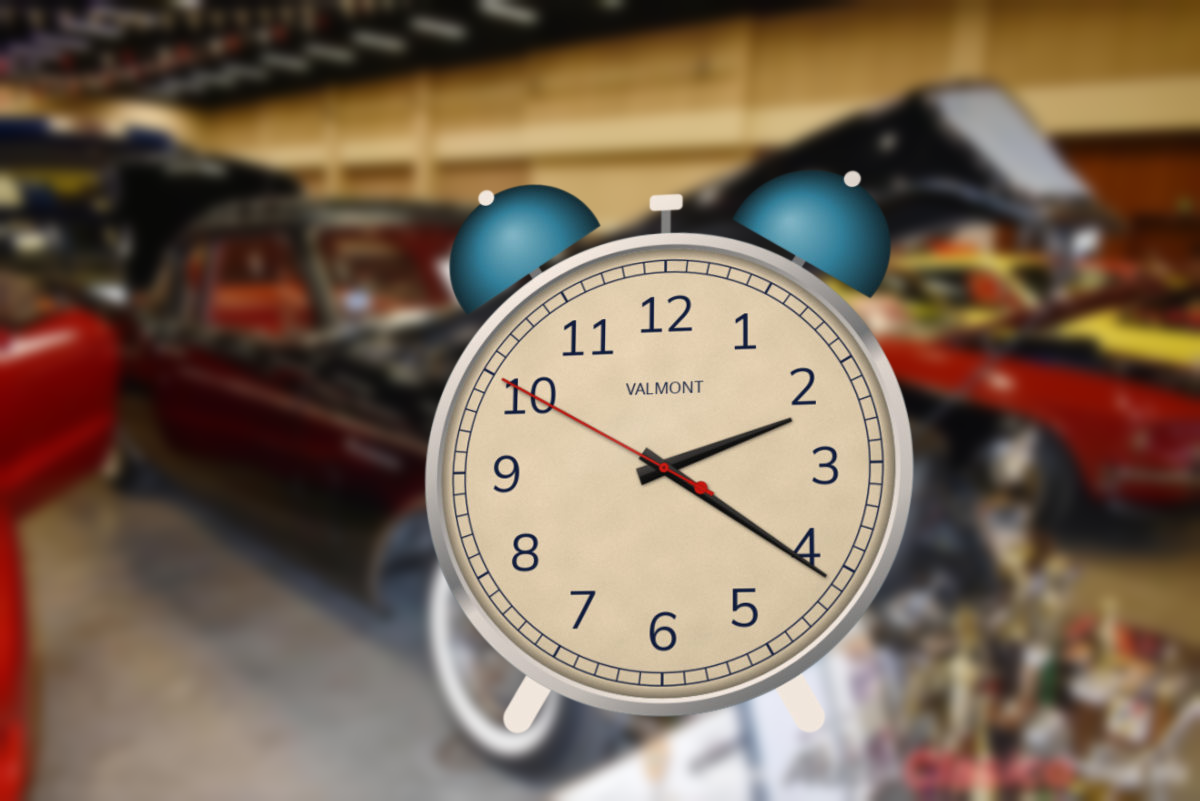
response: 2h20m50s
